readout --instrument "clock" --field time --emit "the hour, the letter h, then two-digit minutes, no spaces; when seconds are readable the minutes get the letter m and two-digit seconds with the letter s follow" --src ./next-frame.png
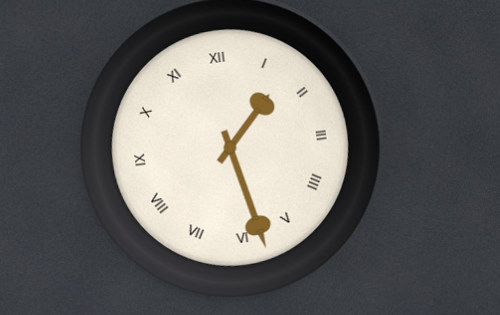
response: 1h28
